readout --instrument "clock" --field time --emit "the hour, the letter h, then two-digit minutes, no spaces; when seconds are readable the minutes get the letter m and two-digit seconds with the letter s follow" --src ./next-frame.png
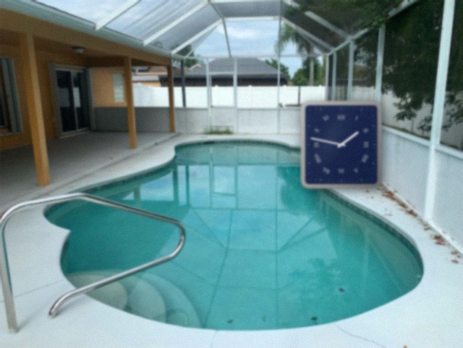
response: 1h47
